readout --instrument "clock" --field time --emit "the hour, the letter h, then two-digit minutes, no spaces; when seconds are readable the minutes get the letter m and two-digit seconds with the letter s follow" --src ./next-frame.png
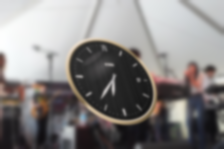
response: 6h37
